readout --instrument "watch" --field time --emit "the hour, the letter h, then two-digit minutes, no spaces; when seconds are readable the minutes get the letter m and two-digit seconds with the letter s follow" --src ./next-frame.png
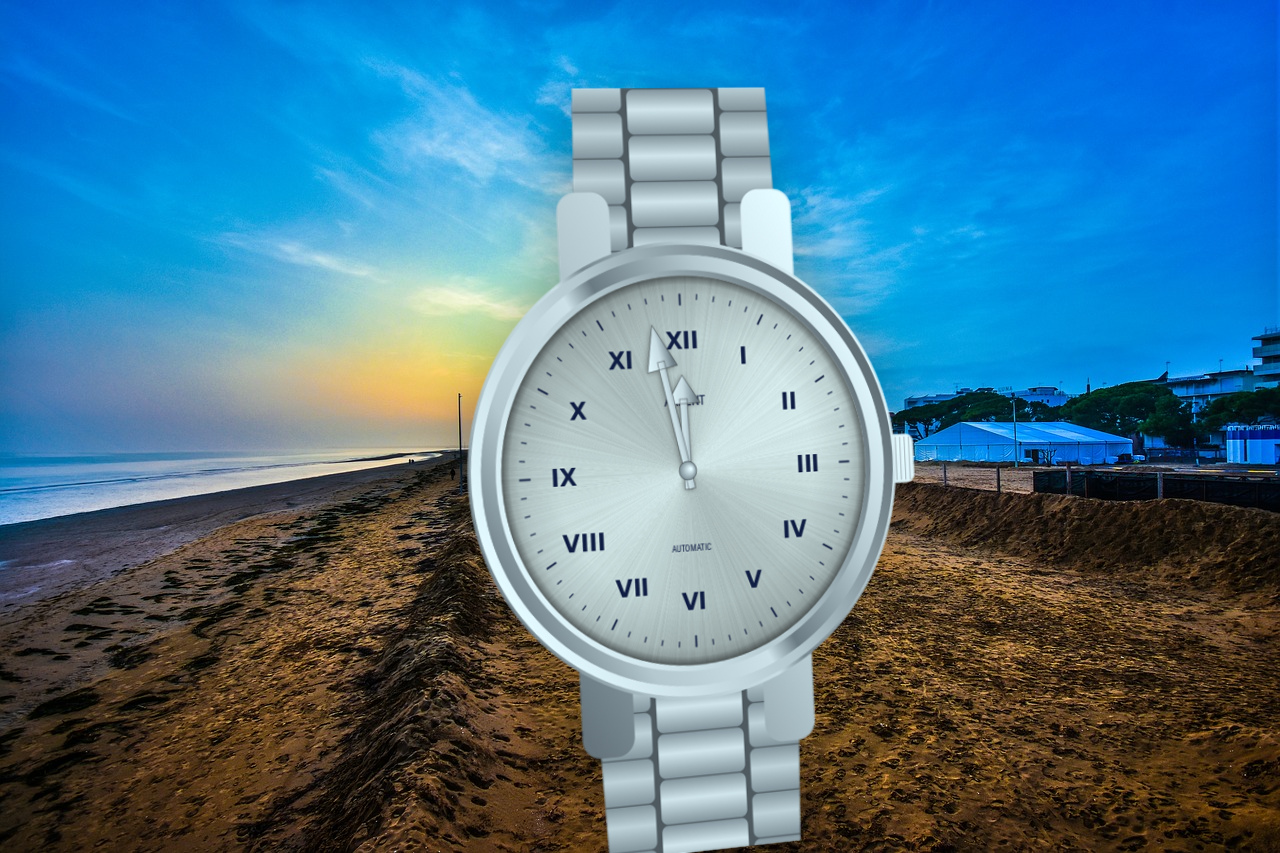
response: 11h58
